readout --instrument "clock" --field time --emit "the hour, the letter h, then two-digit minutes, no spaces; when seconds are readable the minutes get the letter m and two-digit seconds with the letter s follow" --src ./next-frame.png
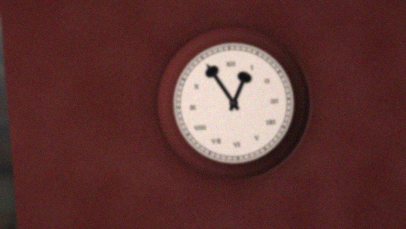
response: 12h55
